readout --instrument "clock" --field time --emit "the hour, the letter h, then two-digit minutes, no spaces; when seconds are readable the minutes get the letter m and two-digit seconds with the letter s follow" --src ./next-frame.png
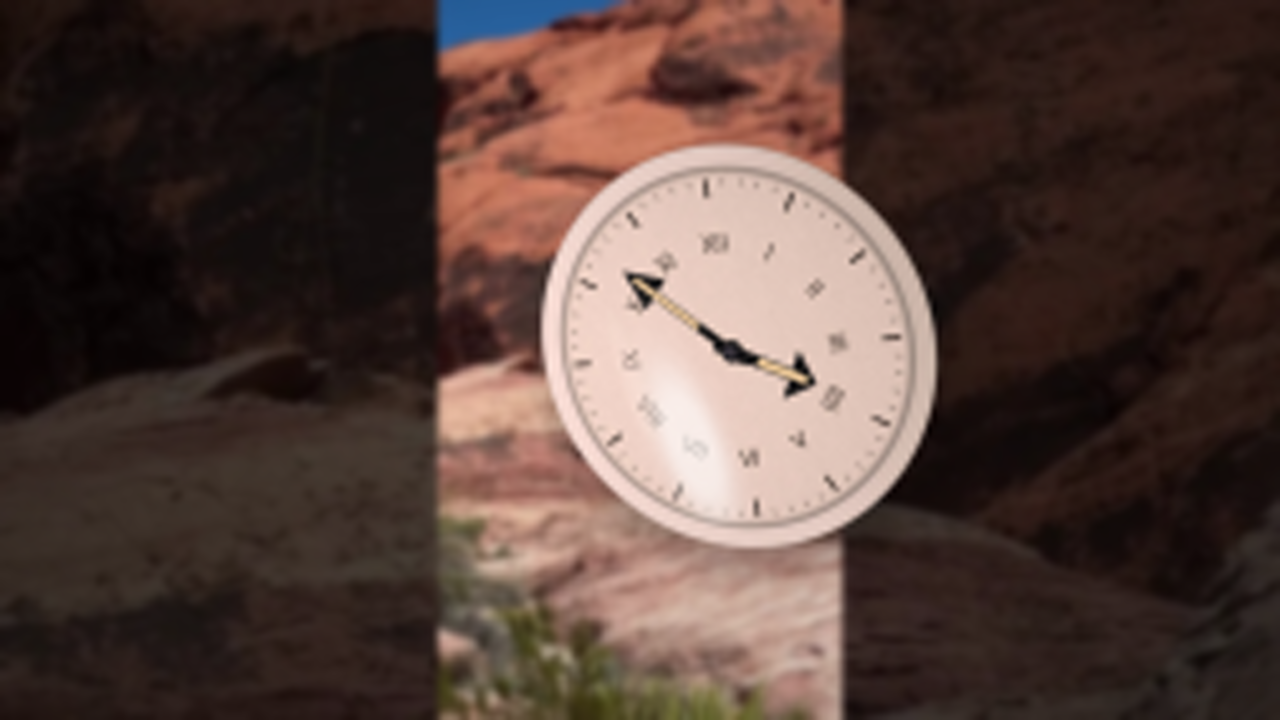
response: 3h52
